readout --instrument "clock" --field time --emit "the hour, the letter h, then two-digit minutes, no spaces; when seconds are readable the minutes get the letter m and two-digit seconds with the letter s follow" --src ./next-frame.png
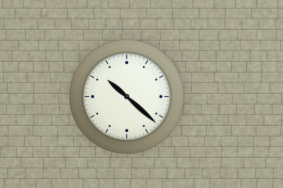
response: 10h22
